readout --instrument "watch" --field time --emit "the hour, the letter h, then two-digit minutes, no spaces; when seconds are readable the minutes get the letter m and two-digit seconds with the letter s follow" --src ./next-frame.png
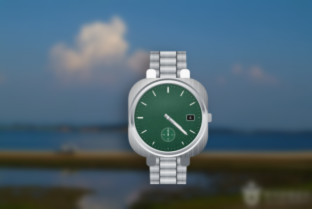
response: 4h22
